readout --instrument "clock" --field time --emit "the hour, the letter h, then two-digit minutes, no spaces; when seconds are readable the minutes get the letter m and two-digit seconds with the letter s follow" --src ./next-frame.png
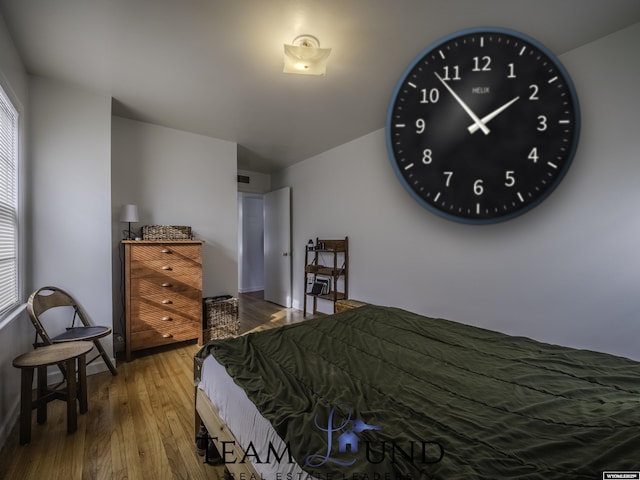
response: 1h53
